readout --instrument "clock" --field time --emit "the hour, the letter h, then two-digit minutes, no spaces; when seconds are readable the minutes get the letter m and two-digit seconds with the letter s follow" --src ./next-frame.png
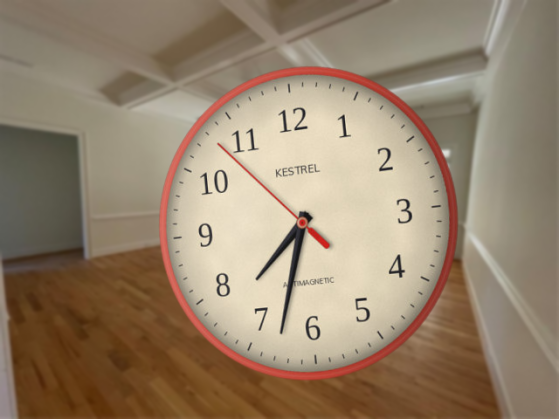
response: 7h32m53s
